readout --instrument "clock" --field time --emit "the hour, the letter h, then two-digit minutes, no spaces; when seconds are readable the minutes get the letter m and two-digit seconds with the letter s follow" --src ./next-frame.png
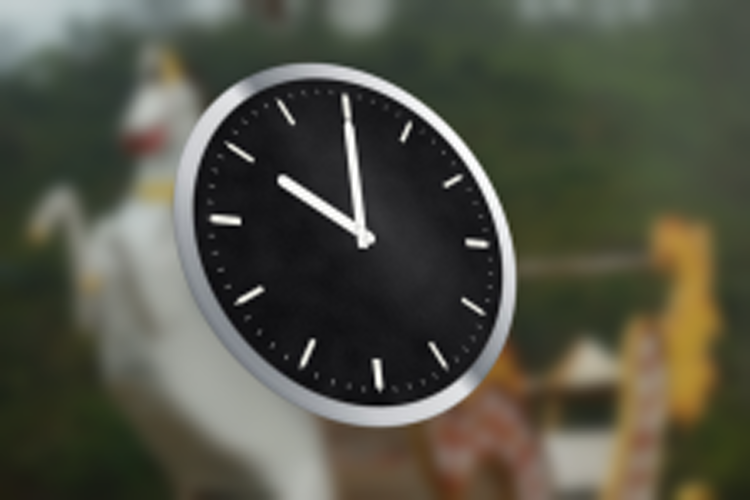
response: 10h00
